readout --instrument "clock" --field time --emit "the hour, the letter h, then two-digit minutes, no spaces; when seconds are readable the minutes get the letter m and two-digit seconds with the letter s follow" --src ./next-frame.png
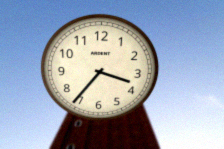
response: 3h36
